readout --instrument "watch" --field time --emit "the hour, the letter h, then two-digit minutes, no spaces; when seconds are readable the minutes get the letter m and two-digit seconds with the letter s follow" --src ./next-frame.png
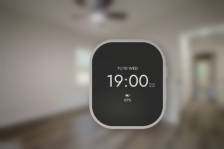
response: 19h00
